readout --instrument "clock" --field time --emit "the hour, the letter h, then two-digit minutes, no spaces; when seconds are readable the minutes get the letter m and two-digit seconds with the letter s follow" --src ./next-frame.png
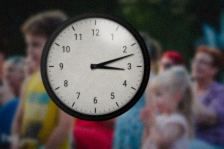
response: 3h12
